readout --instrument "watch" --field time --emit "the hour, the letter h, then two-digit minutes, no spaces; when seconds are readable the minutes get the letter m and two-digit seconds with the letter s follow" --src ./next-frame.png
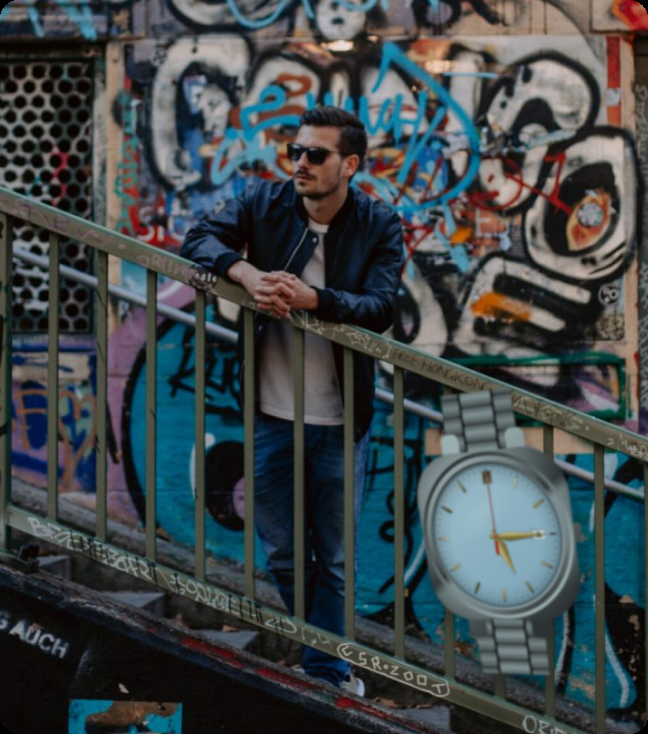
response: 5h15m00s
